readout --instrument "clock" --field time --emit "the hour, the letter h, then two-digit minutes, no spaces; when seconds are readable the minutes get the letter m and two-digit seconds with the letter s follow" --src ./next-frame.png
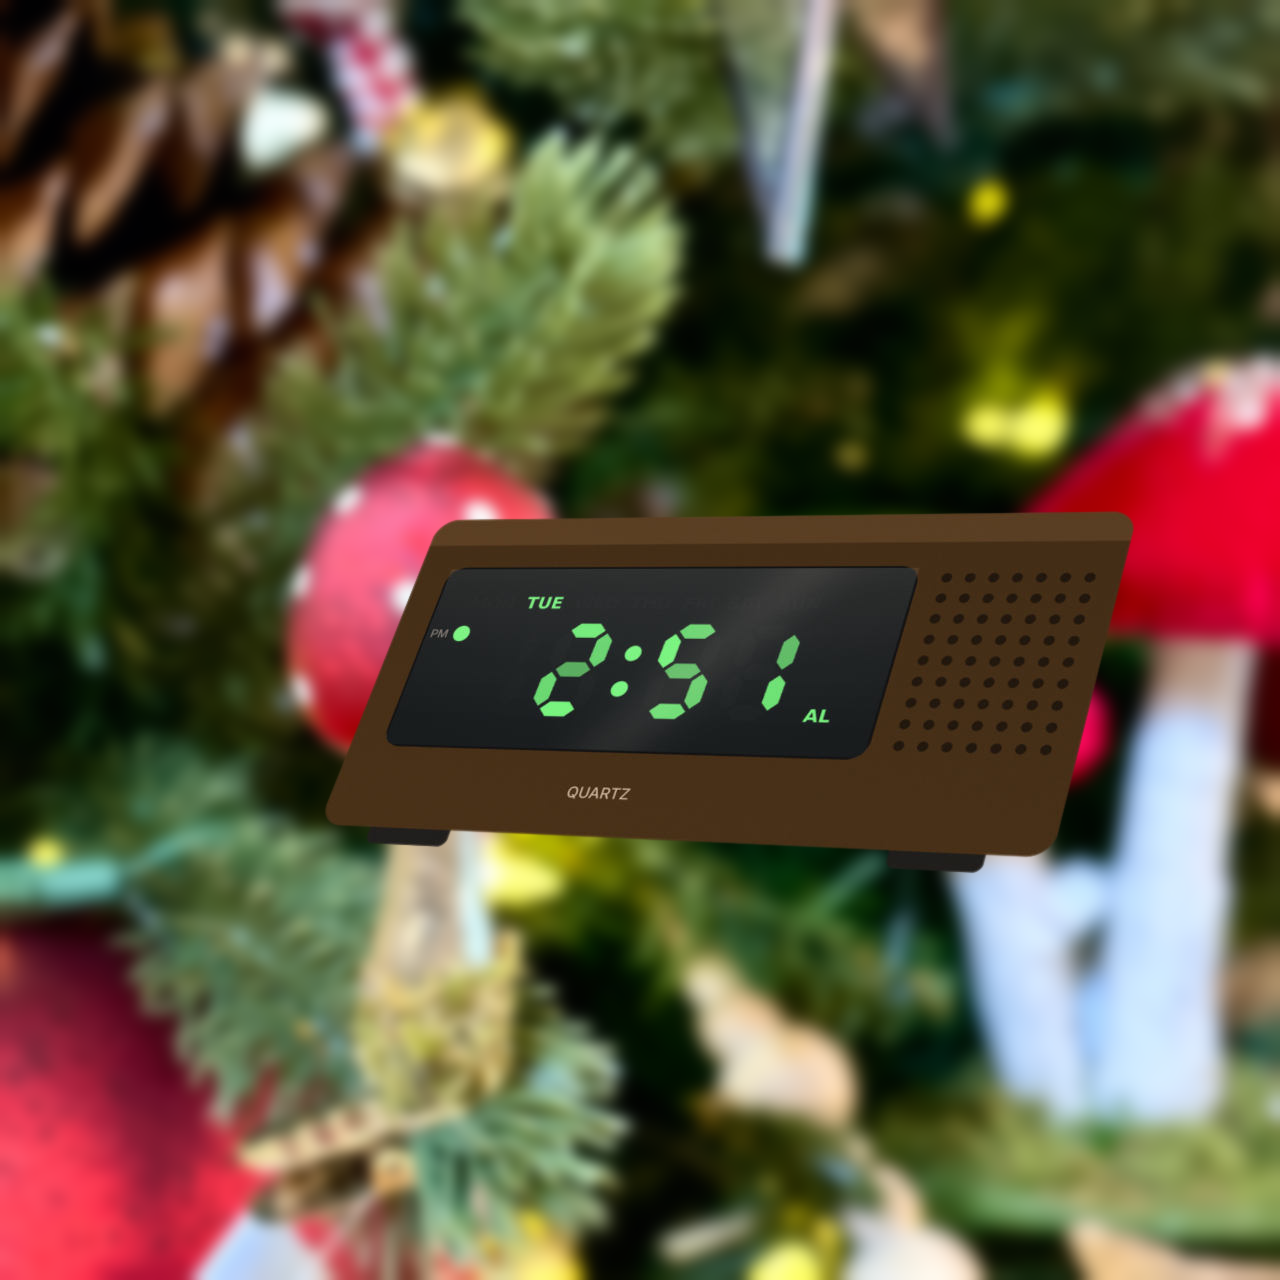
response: 2h51
